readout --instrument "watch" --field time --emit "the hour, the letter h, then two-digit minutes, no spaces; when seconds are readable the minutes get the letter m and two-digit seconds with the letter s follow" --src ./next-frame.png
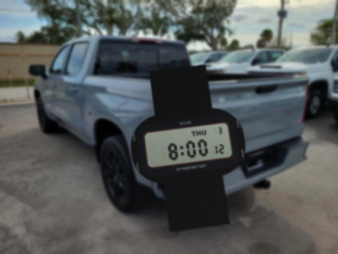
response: 8h00m12s
